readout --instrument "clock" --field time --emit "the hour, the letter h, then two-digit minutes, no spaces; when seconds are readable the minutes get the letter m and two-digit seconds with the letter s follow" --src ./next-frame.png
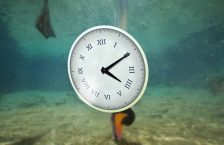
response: 4h10
